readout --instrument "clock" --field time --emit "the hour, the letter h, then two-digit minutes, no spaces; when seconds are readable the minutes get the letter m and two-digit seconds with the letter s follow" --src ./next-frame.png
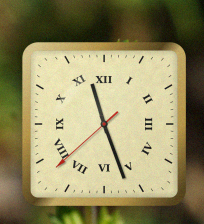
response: 11h26m38s
